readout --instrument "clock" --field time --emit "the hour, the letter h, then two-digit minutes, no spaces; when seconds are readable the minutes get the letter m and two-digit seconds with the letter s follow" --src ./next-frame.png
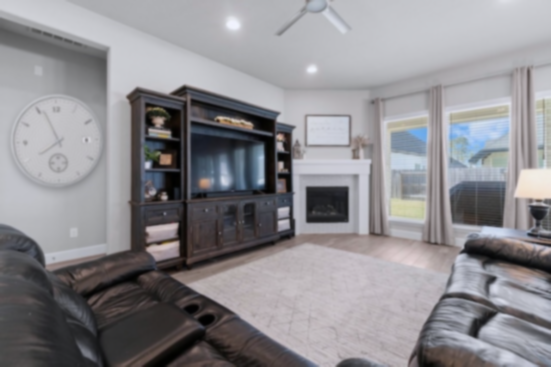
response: 7h56
